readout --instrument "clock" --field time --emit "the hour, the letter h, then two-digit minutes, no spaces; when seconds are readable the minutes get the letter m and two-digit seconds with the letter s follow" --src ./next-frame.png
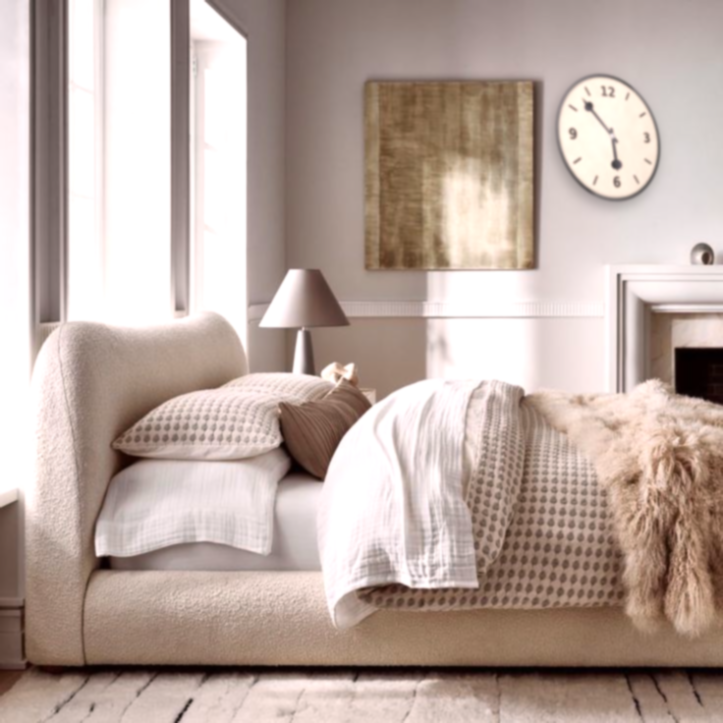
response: 5h53
